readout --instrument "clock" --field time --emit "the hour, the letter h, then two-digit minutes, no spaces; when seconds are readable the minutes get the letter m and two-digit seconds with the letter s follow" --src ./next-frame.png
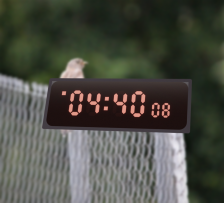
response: 4h40m08s
